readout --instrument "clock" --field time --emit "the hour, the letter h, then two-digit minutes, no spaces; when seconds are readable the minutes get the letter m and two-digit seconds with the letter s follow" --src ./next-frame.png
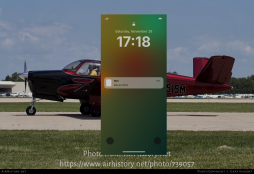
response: 17h18
